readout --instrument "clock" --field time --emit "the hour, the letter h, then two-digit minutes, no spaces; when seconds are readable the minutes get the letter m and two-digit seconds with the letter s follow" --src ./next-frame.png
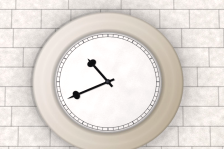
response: 10h41
